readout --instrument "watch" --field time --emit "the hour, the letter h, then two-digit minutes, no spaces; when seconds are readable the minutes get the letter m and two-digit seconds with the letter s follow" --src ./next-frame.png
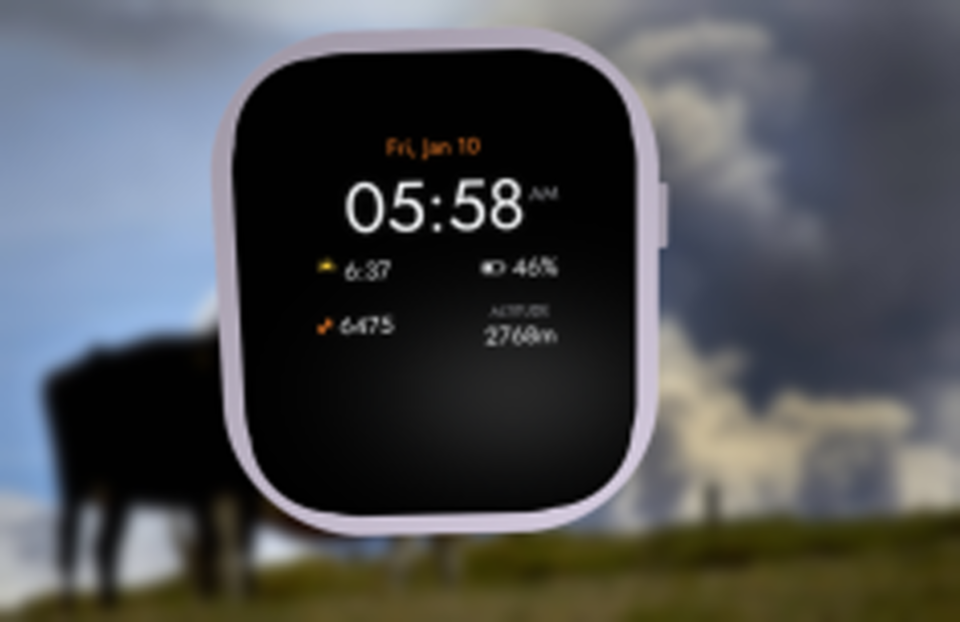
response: 5h58
